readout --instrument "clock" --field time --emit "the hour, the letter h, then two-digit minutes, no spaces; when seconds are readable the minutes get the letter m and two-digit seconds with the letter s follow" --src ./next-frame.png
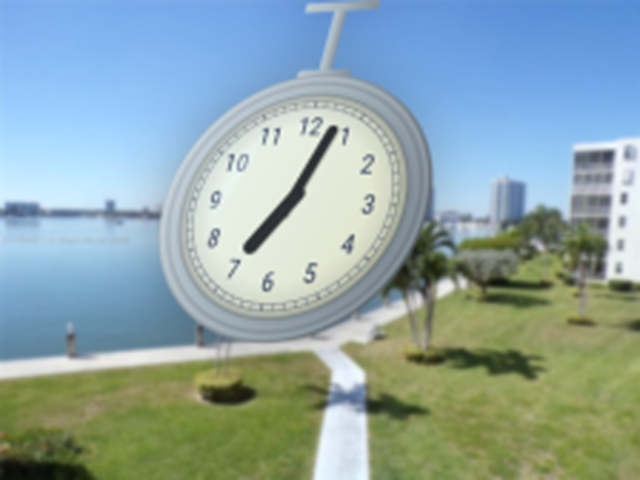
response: 7h03
